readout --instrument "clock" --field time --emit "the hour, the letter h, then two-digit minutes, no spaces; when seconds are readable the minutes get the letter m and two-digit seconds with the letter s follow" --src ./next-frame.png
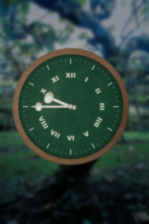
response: 9h45
